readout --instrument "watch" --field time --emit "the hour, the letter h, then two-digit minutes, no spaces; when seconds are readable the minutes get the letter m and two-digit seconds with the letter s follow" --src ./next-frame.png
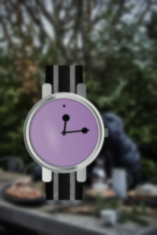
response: 12h14
